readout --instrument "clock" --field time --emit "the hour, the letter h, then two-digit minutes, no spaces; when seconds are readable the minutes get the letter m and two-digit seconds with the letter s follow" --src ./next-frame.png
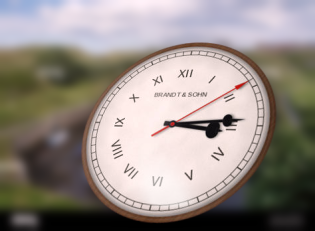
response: 3h14m09s
